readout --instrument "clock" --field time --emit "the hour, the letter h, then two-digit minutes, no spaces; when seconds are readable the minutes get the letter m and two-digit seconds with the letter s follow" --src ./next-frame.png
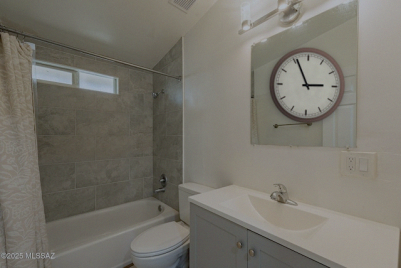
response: 2h56
